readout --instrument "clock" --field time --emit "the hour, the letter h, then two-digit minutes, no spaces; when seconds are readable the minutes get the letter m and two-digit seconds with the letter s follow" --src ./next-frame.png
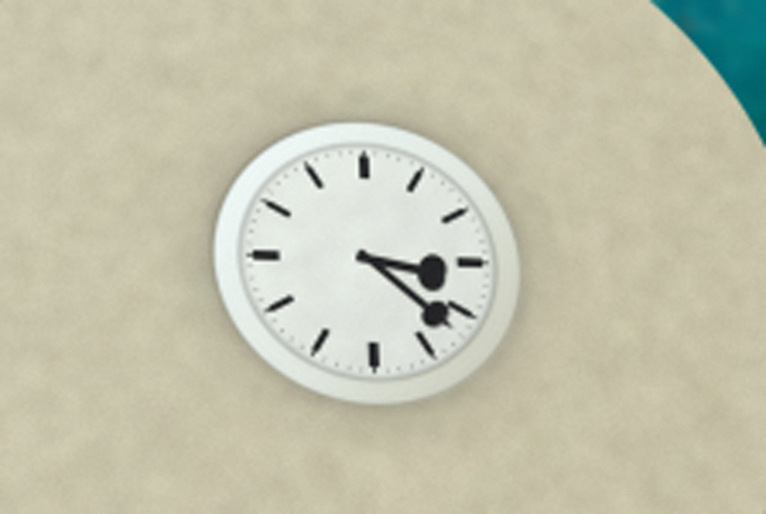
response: 3h22
